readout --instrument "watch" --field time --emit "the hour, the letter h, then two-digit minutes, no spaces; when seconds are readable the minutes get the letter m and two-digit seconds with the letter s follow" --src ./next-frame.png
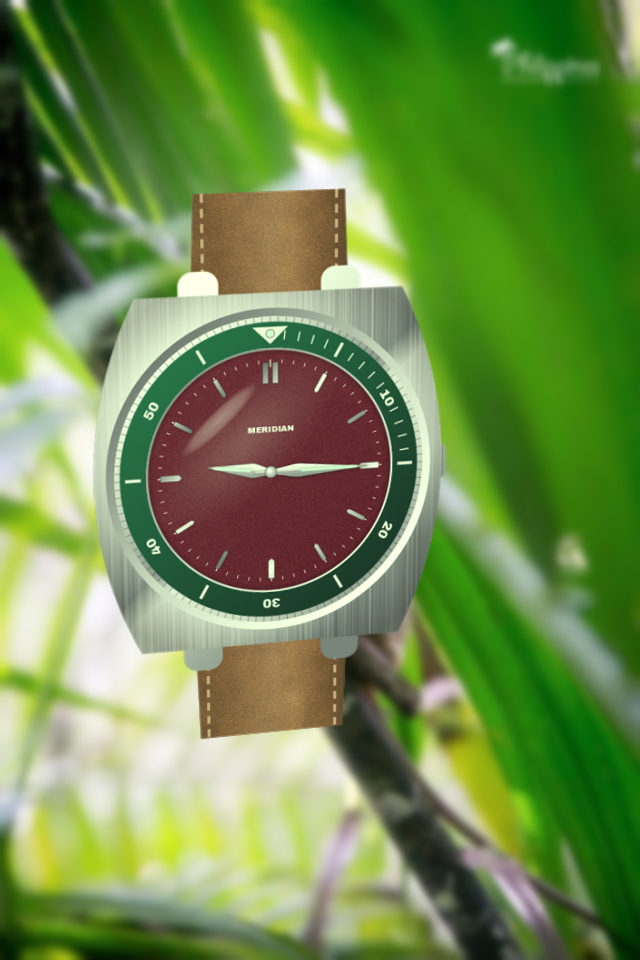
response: 9h15
